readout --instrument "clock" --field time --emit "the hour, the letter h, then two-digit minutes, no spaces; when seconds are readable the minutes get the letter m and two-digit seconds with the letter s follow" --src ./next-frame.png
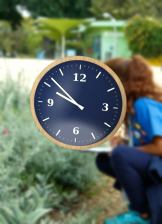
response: 9h52
